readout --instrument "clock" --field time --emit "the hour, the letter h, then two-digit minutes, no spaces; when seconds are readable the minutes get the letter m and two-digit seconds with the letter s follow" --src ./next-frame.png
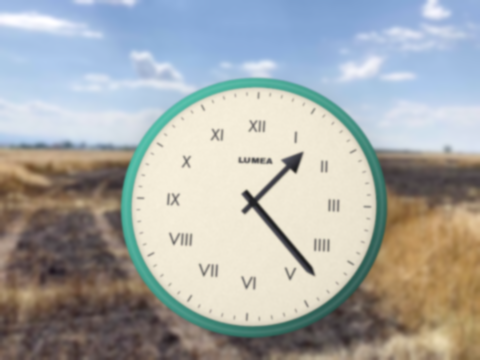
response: 1h23
